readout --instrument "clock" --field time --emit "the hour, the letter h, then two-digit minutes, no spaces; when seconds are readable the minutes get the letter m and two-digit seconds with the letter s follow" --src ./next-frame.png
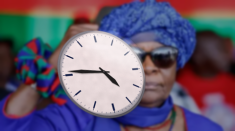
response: 4h46
